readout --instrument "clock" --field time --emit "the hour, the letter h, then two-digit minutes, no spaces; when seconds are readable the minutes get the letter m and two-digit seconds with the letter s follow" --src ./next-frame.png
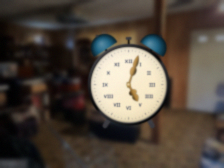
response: 5h03
